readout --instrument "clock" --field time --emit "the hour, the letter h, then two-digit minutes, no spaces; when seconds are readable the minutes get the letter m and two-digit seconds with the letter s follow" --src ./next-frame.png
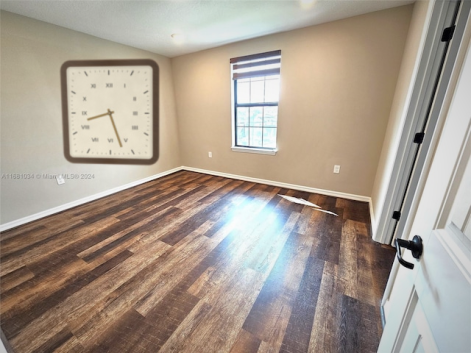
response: 8h27
